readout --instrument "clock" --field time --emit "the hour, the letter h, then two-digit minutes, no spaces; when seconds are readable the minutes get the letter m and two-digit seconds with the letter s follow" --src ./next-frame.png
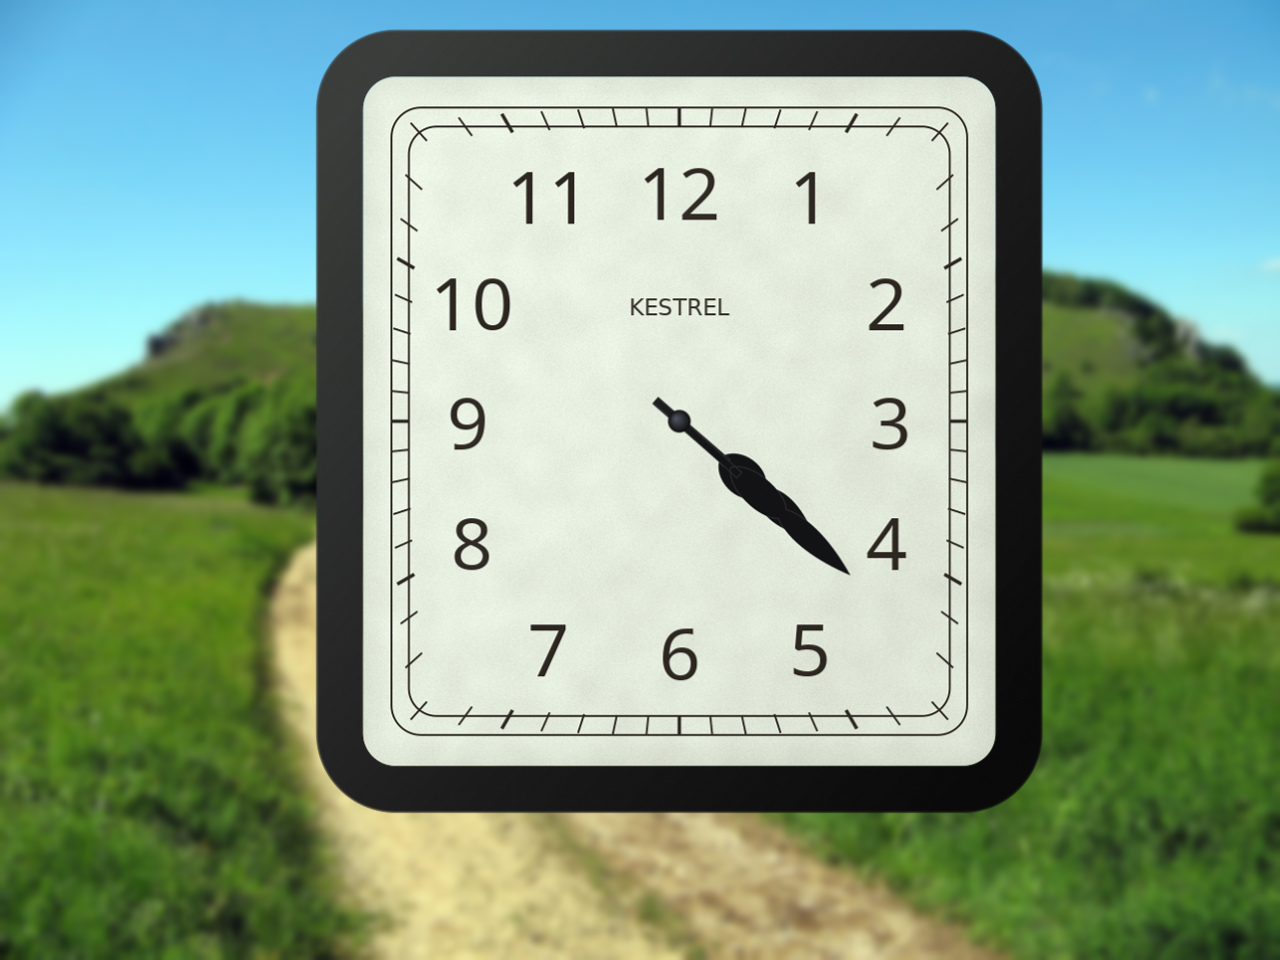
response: 4h22
